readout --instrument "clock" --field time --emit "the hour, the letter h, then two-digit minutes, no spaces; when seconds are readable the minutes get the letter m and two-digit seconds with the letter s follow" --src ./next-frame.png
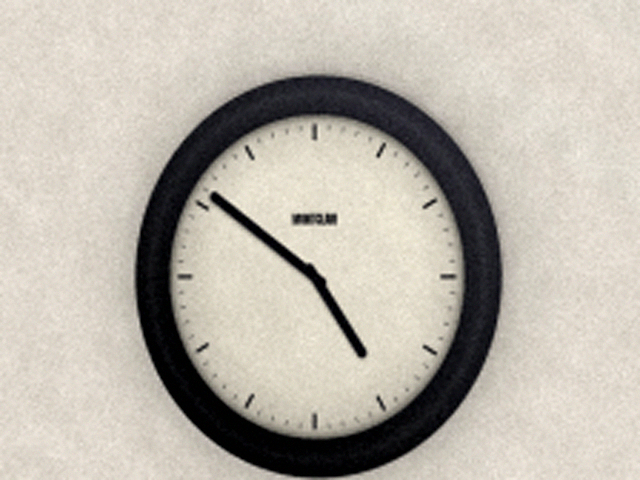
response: 4h51
